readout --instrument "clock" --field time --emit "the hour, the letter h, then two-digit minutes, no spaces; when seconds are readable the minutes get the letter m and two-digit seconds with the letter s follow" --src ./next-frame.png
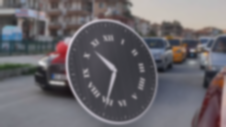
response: 10h35
